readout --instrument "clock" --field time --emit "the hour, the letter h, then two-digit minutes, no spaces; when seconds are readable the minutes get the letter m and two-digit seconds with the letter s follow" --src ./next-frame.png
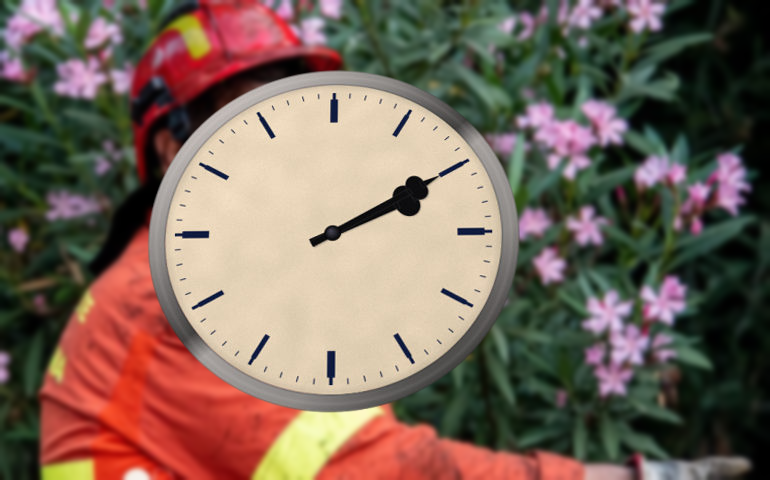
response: 2h10
